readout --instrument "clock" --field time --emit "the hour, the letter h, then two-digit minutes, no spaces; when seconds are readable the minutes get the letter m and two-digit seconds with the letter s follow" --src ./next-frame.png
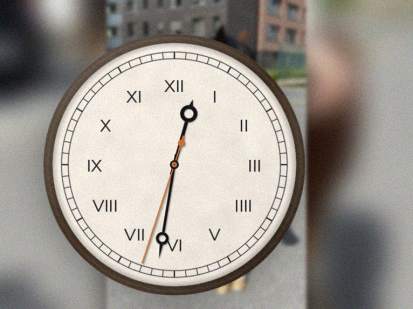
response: 12h31m33s
